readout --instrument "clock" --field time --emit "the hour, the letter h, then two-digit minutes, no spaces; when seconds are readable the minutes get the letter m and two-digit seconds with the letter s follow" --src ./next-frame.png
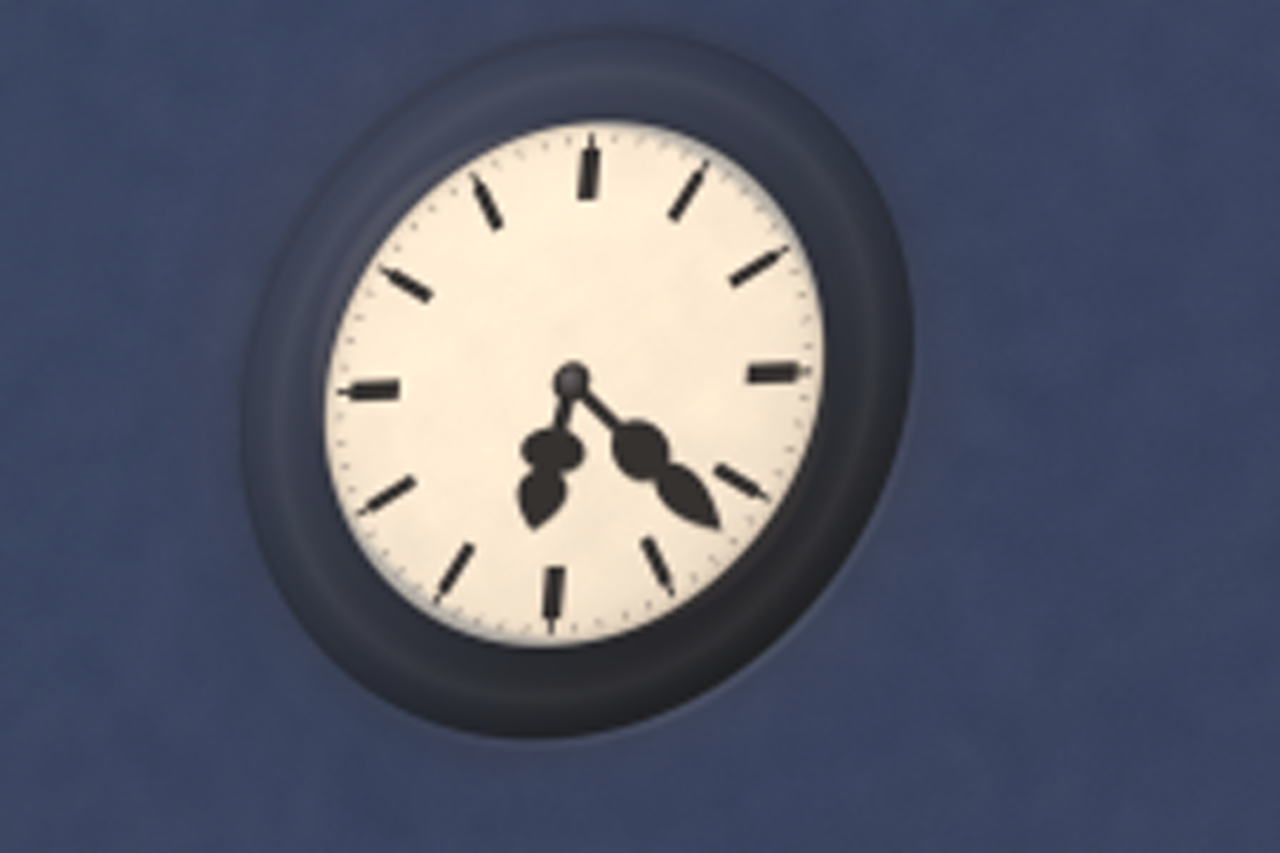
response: 6h22
